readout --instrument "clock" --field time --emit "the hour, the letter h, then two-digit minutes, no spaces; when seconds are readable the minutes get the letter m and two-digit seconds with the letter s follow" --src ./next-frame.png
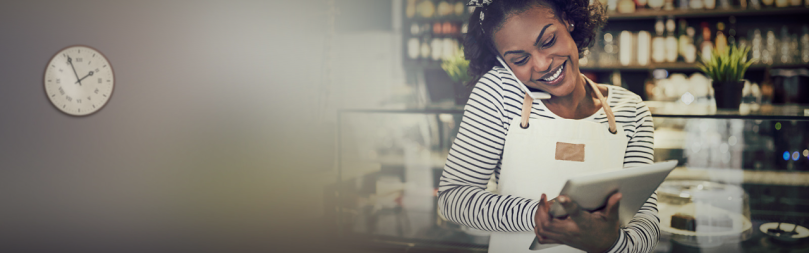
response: 1h56
